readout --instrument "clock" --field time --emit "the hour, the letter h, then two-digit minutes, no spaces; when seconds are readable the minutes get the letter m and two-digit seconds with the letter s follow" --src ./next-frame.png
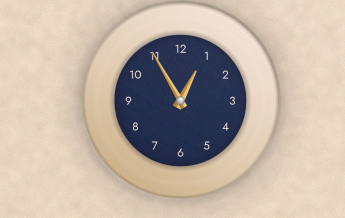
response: 12h55
